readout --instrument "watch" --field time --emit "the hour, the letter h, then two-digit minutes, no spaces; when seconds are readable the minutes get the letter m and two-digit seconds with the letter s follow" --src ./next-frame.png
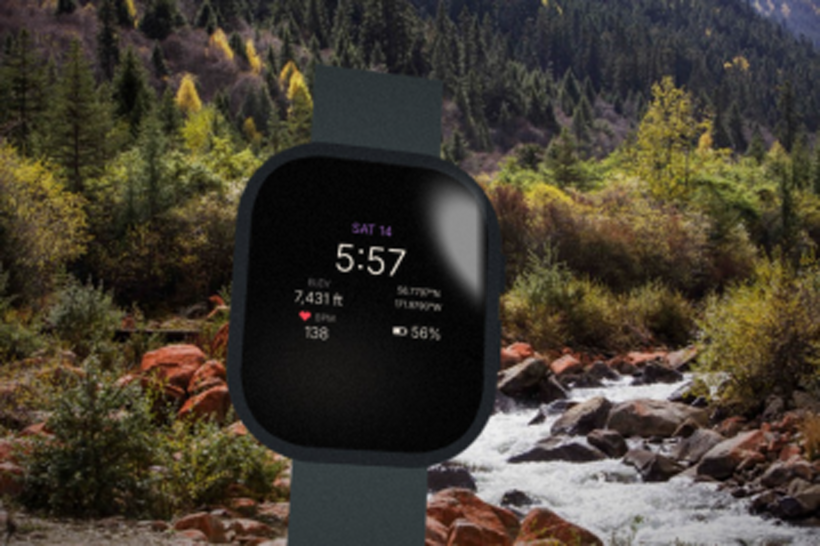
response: 5h57
